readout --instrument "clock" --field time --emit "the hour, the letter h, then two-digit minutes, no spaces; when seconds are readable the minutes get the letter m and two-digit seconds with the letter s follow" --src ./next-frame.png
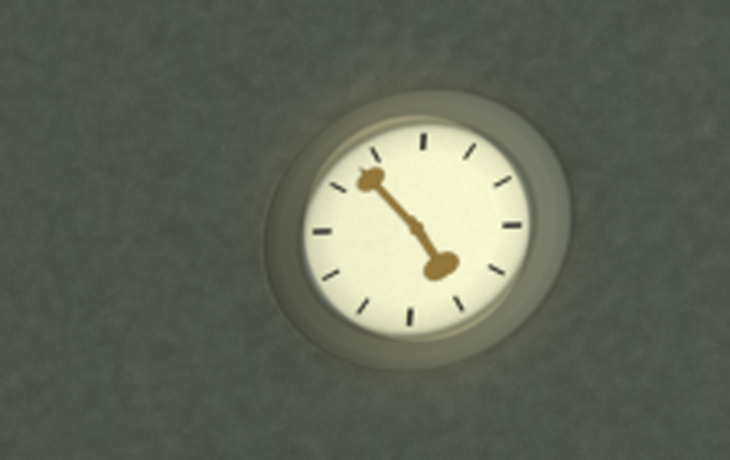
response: 4h53
